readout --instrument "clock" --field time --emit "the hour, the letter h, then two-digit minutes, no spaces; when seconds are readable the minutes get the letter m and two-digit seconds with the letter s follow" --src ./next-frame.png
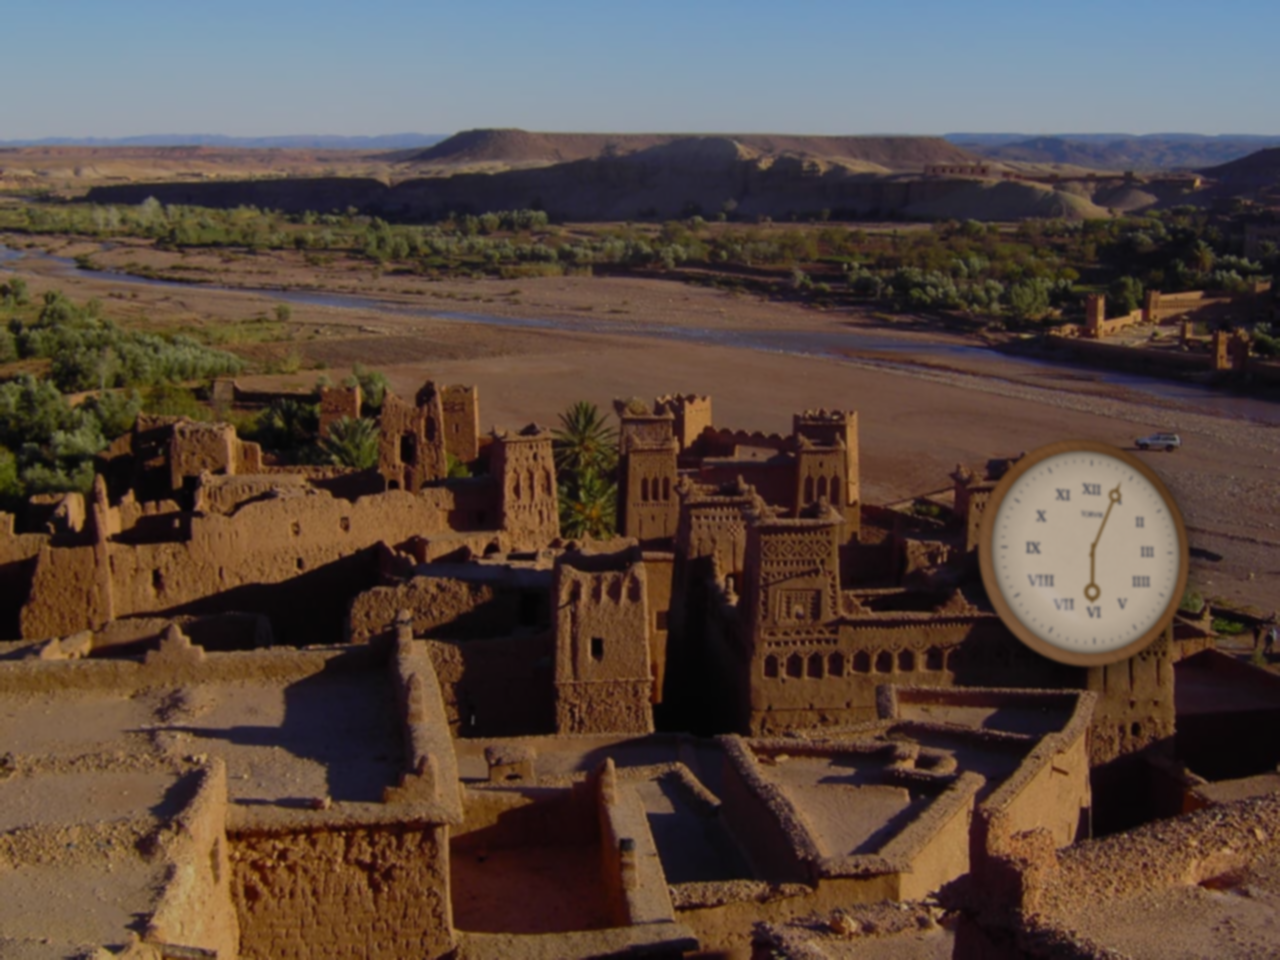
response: 6h04
